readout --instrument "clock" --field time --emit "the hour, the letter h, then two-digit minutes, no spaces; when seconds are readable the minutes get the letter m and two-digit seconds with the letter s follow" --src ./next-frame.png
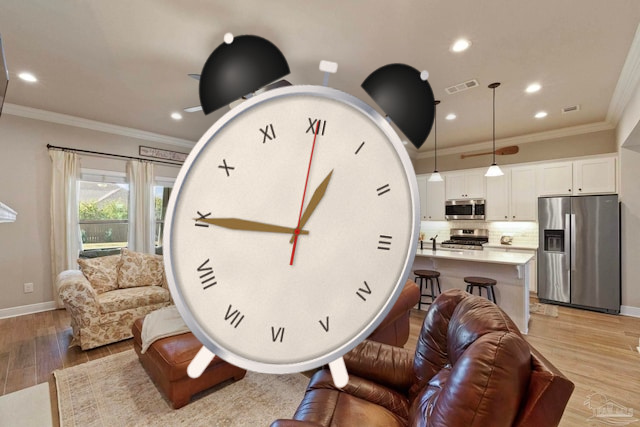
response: 12h45m00s
